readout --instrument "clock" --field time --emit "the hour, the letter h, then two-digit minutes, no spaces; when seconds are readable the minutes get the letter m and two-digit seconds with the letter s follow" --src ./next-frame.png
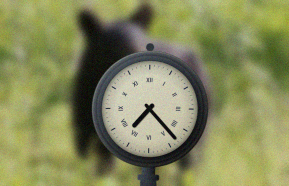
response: 7h23
